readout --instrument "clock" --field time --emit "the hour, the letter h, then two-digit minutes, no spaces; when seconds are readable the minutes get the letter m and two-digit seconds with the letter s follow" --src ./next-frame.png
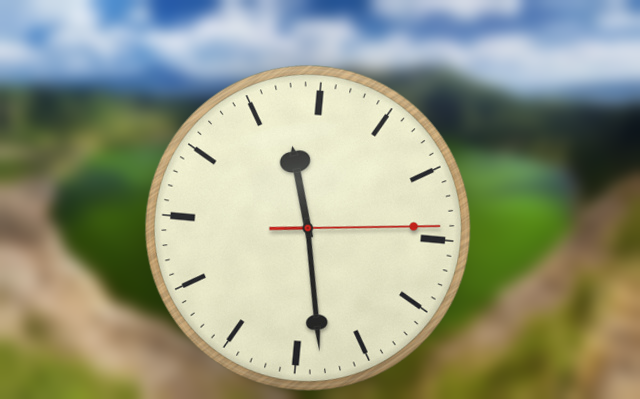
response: 11h28m14s
